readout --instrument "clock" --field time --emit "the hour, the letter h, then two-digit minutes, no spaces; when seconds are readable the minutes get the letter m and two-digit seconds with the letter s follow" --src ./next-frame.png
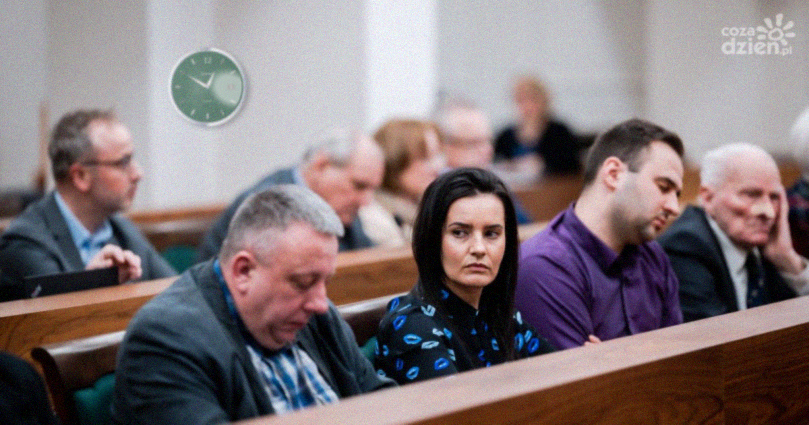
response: 12h50
